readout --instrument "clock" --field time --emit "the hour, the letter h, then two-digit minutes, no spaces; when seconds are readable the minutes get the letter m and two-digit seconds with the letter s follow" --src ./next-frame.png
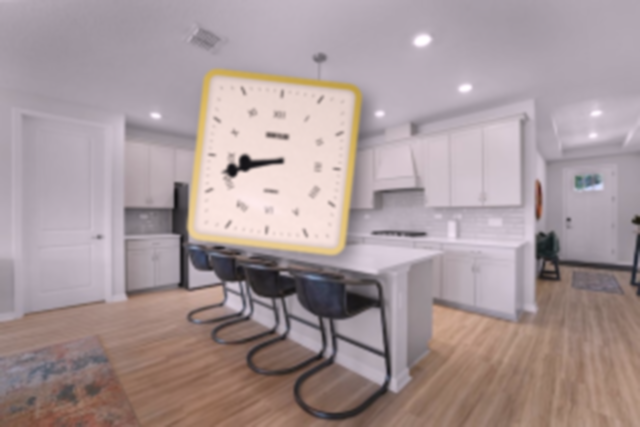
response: 8h42
